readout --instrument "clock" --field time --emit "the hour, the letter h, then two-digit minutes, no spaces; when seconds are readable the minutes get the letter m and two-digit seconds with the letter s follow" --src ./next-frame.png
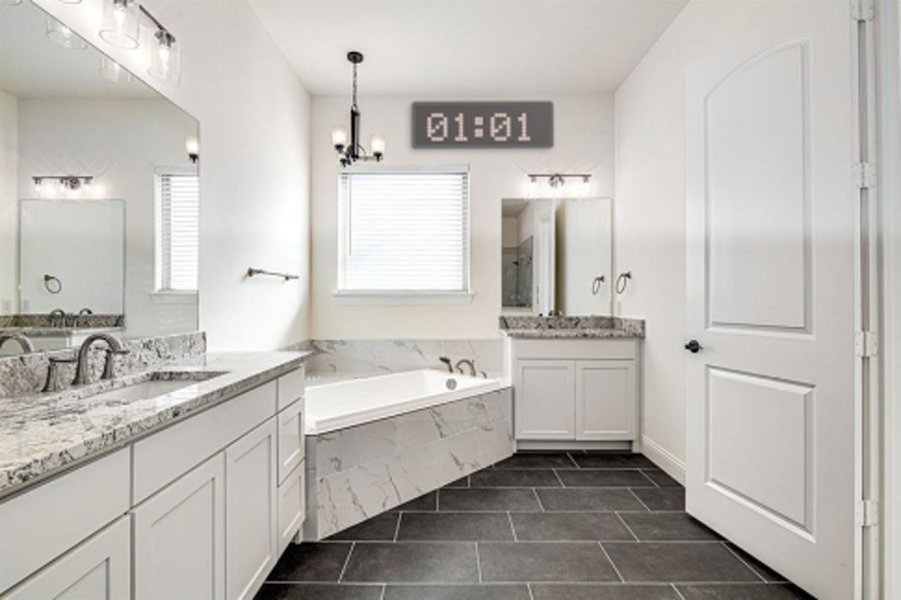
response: 1h01
